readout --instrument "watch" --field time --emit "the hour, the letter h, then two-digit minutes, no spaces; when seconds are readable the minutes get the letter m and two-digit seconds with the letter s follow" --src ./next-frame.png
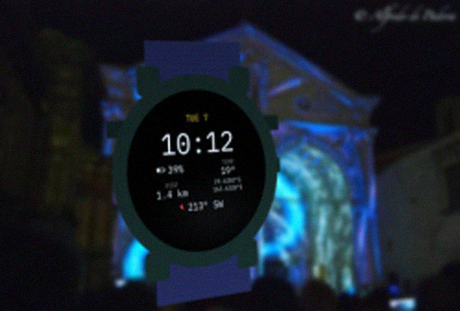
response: 10h12
